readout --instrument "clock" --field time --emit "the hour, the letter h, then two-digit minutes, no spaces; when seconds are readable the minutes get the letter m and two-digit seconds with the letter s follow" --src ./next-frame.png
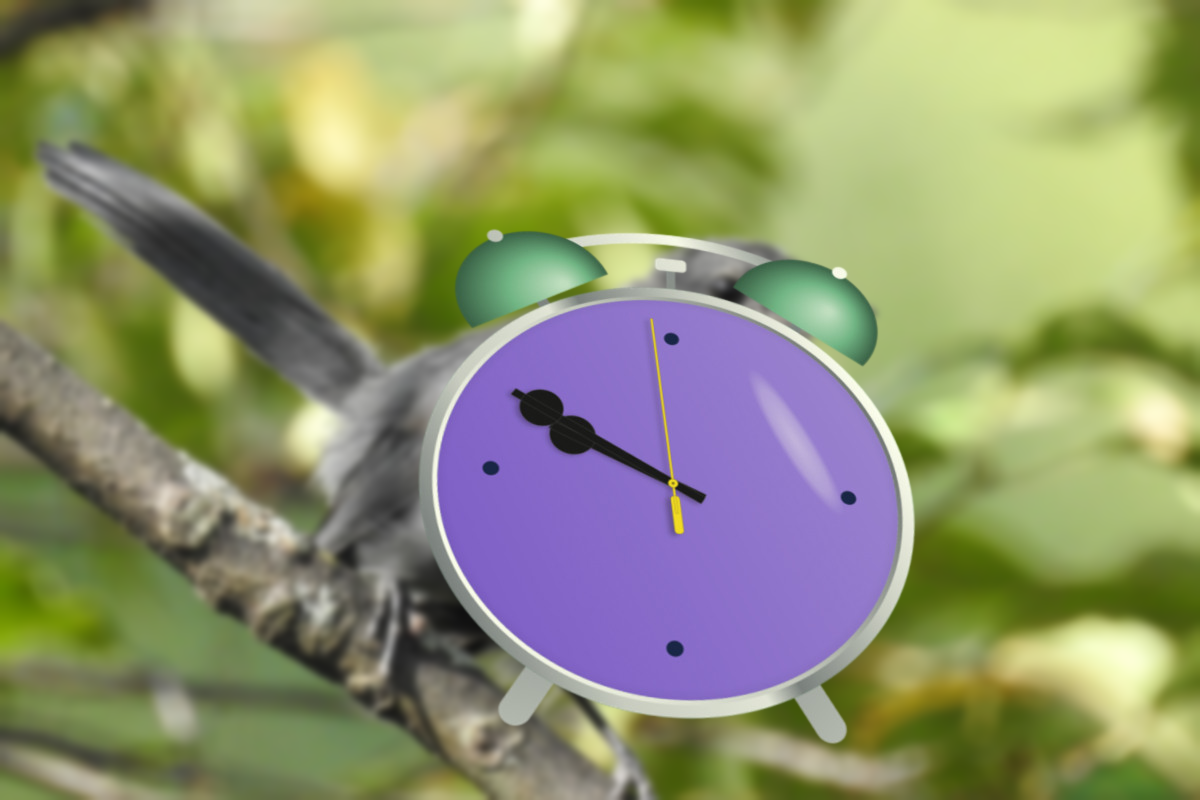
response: 9h49m59s
